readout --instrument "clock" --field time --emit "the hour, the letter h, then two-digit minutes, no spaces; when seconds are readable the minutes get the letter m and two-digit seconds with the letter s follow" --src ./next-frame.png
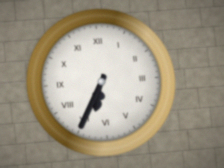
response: 6h35
